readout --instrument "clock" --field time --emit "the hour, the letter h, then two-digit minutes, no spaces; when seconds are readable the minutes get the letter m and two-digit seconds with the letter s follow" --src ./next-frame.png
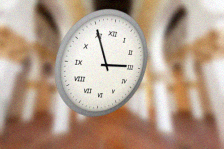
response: 2h55
